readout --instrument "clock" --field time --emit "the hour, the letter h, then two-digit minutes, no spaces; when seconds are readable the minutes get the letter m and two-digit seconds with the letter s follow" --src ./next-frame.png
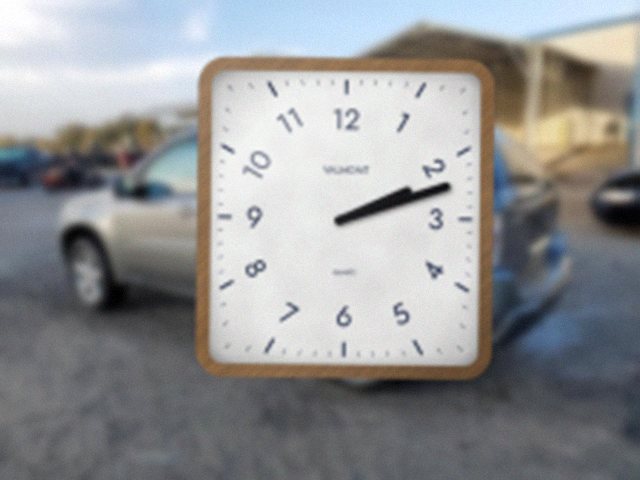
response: 2h12
